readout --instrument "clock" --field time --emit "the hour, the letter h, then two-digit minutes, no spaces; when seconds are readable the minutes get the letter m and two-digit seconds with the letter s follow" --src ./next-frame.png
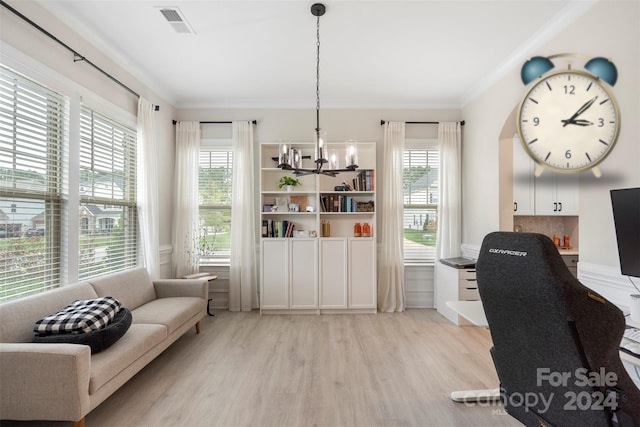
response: 3h08
